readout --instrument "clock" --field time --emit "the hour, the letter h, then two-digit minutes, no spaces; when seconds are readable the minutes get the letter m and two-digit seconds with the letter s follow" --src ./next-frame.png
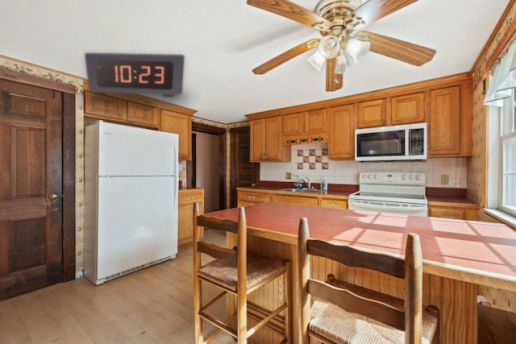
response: 10h23
